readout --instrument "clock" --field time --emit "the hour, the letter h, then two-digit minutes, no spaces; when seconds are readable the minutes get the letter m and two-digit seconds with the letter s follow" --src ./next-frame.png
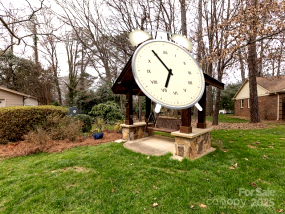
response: 6h55
